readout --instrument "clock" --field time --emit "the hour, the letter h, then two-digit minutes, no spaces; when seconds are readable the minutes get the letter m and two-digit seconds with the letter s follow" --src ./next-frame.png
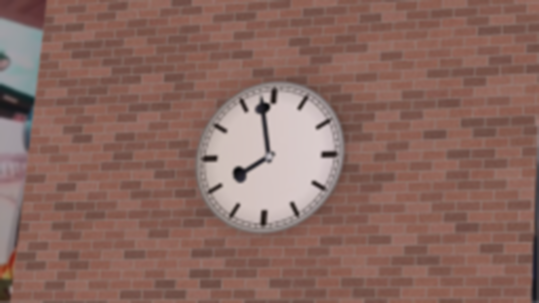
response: 7h58
